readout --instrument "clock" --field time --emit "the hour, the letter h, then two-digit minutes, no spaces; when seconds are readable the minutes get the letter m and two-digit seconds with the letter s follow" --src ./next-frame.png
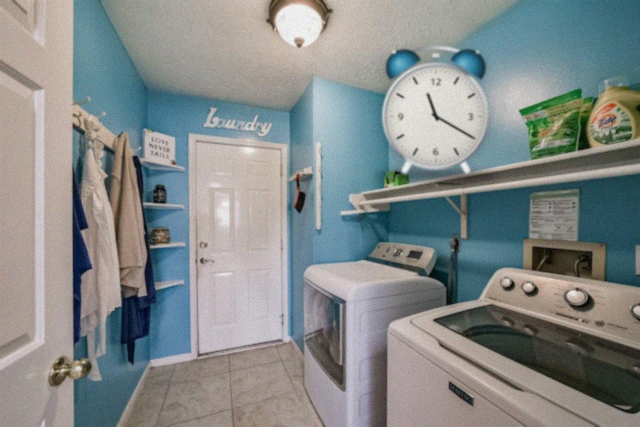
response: 11h20
